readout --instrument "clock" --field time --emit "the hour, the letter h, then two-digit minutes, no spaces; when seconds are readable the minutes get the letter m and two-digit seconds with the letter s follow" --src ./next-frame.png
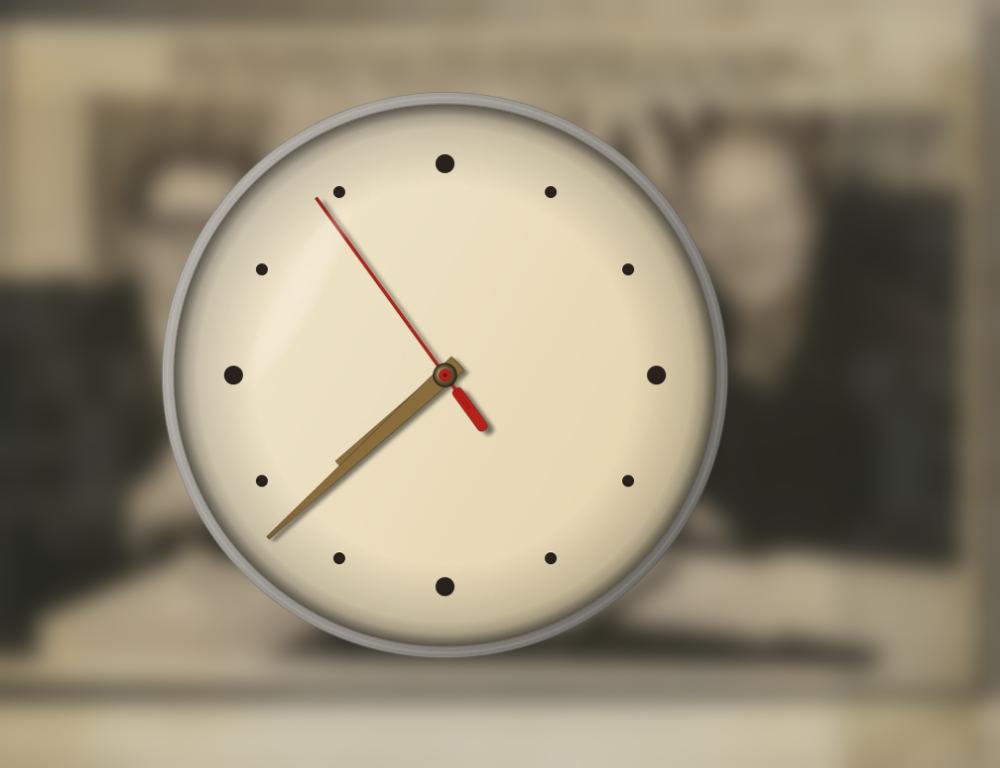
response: 7h37m54s
